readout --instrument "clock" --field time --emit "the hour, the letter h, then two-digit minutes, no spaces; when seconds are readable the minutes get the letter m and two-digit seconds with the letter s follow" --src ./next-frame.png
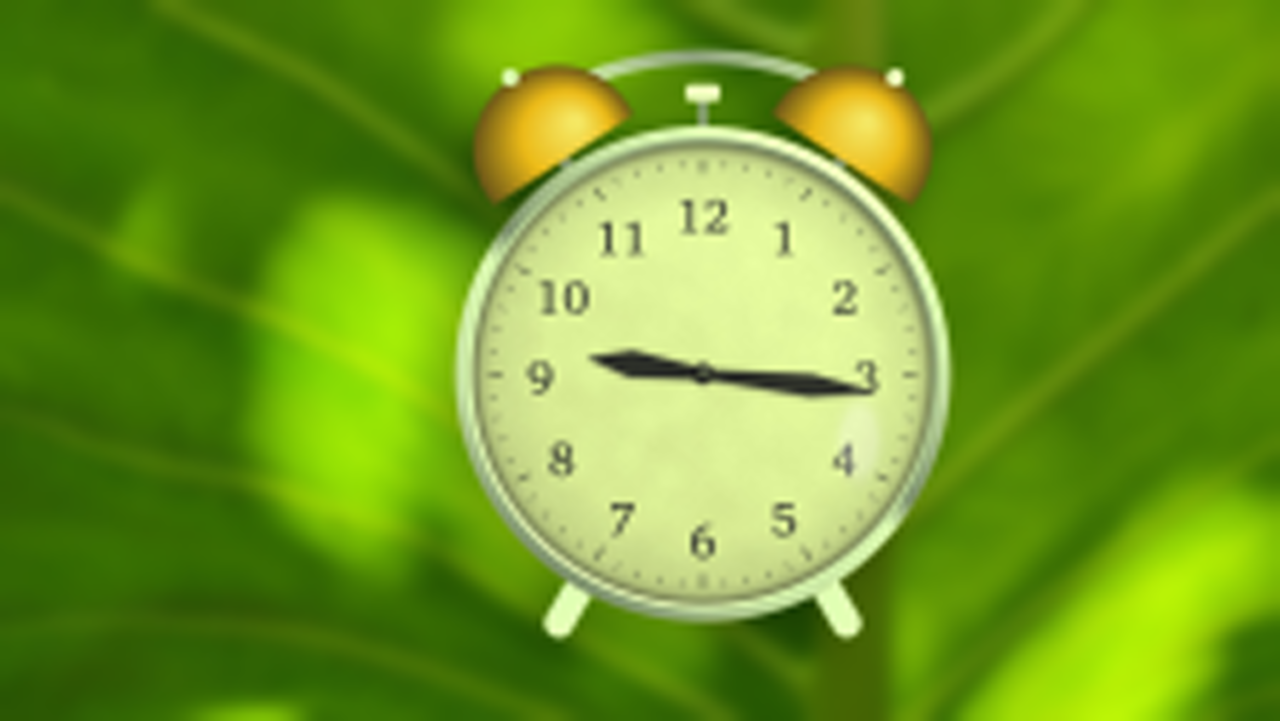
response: 9h16
